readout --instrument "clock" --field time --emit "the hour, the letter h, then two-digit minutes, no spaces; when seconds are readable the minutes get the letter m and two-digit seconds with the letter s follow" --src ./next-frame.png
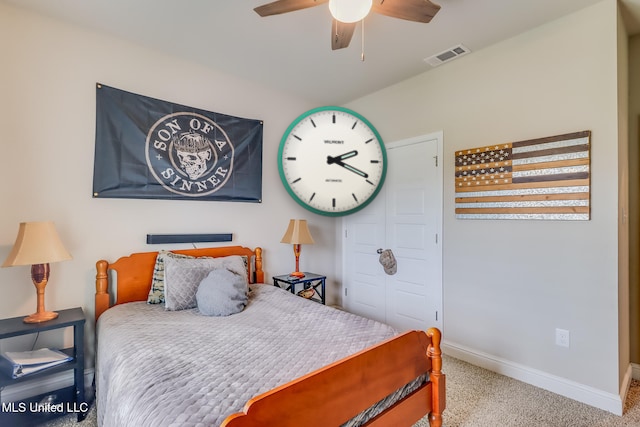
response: 2h19
